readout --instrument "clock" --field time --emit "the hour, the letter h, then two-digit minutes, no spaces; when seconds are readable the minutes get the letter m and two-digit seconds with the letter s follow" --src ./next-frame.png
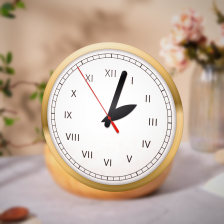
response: 2h02m54s
